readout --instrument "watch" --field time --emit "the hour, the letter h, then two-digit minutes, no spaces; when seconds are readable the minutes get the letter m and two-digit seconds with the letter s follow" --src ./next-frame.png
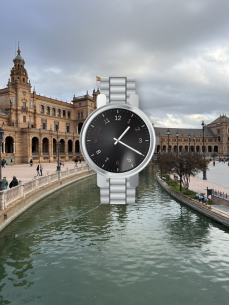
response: 1h20
